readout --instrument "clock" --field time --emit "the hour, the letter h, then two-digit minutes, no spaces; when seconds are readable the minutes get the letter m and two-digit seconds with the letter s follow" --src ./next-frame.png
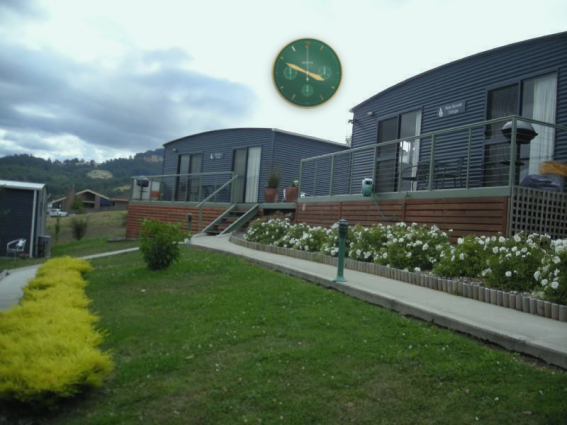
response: 3h49
